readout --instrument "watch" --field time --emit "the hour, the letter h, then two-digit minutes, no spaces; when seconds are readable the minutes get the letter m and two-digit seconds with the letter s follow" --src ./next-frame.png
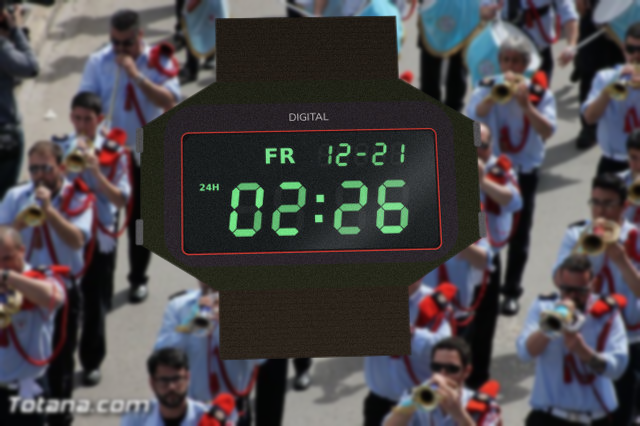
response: 2h26
